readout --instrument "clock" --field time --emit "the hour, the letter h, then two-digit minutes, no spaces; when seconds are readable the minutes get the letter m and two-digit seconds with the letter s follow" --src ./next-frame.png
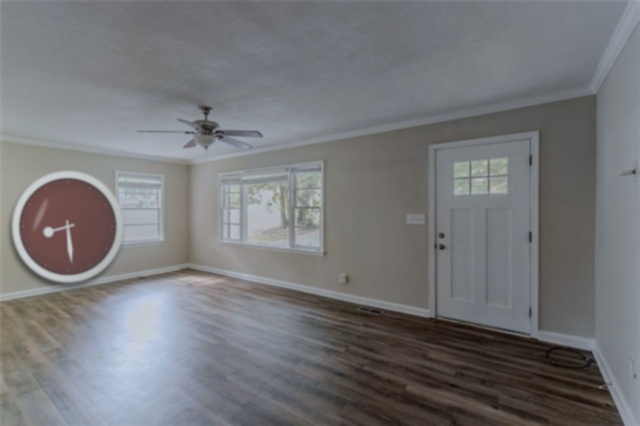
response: 8h29
